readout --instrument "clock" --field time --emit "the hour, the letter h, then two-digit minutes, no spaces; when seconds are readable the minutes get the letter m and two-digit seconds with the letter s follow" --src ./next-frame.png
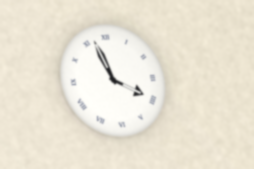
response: 3h57
